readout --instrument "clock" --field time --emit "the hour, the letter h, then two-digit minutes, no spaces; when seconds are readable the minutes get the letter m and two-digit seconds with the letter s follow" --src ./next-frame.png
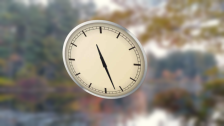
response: 11h27
